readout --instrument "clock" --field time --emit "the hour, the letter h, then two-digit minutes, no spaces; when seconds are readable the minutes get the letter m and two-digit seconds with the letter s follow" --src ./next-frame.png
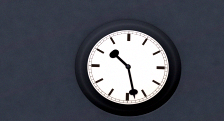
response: 10h28
